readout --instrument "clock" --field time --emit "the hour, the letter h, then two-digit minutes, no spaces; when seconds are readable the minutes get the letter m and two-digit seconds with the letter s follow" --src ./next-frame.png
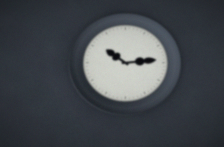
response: 10h14
